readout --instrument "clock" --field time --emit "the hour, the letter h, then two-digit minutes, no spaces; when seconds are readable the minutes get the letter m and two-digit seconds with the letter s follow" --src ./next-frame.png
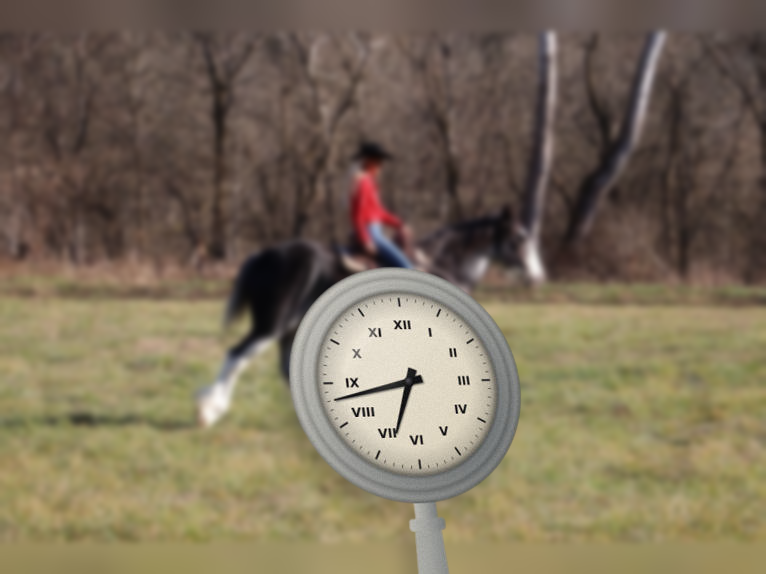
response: 6h43
